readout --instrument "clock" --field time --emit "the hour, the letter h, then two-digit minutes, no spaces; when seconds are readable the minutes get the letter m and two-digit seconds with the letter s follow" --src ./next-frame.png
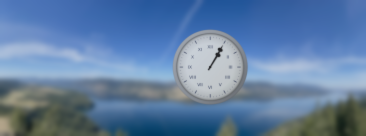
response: 1h05
